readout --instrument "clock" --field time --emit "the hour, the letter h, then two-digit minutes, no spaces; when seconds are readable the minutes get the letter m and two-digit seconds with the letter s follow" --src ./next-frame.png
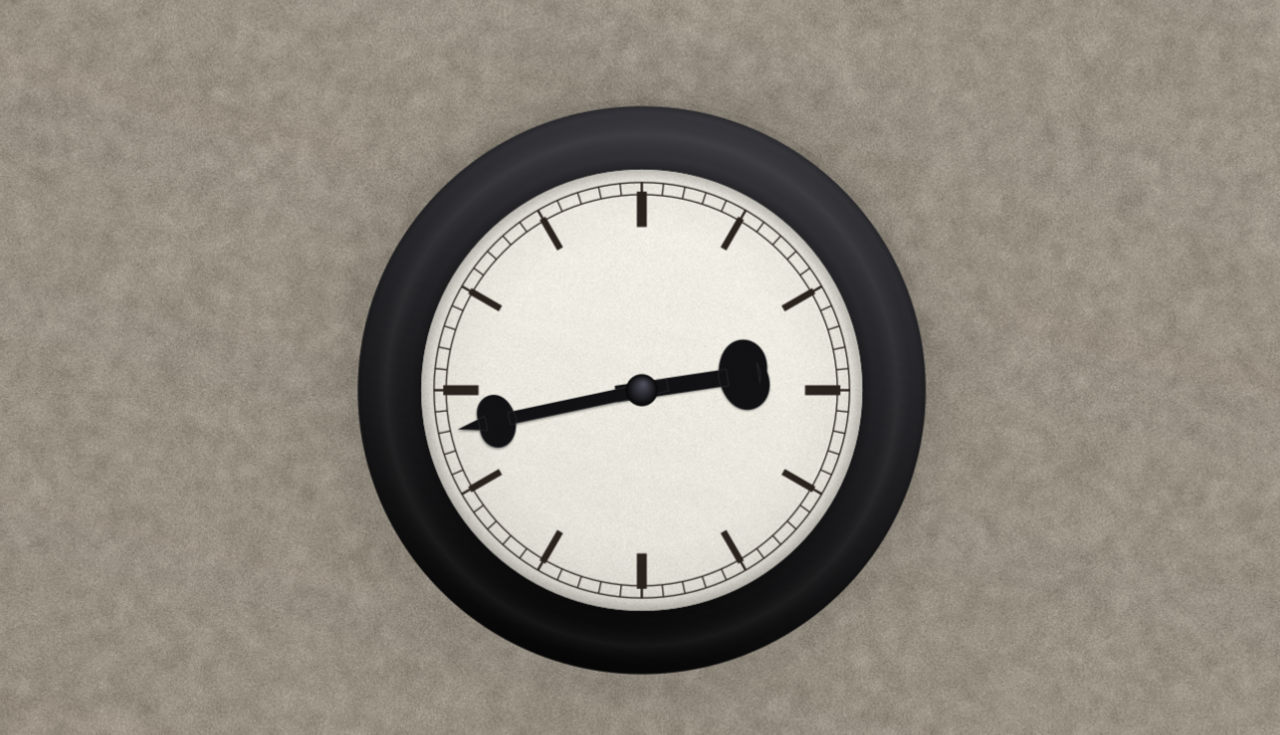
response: 2h43
